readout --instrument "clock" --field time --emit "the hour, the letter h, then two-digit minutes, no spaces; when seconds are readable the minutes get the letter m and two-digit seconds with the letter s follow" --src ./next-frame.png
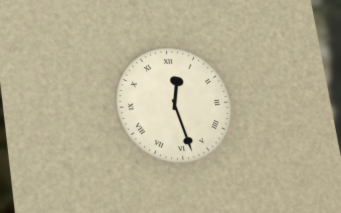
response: 12h28
